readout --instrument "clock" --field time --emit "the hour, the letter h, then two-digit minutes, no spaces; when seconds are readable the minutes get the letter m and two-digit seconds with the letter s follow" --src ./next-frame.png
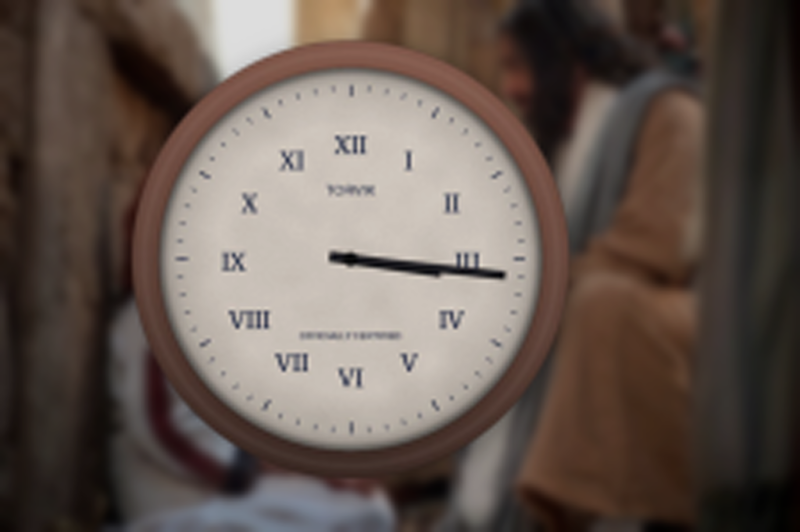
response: 3h16
